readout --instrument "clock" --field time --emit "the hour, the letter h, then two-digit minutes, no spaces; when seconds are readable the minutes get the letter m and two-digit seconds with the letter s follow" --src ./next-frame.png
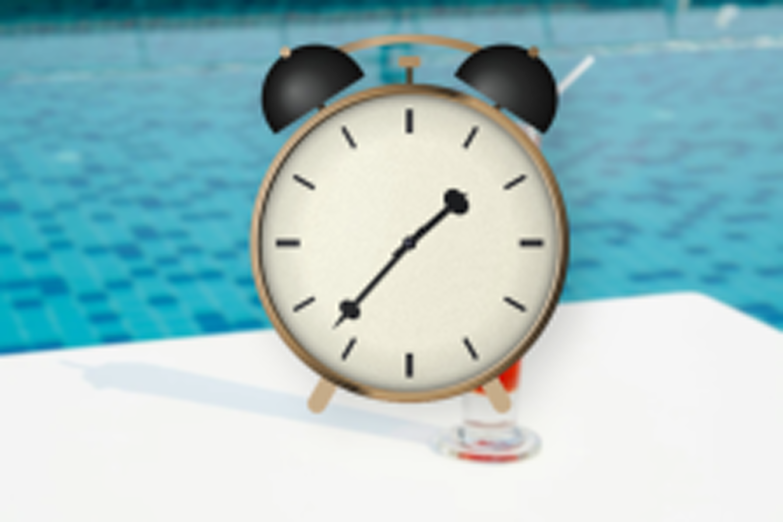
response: 1h37
